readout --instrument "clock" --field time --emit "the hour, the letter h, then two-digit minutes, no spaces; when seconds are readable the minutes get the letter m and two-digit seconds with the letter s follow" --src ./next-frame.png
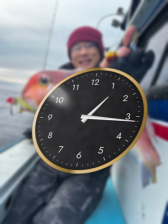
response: 1h16
